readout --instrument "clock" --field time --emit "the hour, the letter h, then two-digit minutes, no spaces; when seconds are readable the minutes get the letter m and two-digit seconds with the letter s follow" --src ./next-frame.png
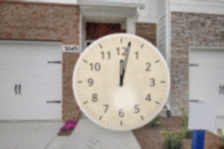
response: 12h02
